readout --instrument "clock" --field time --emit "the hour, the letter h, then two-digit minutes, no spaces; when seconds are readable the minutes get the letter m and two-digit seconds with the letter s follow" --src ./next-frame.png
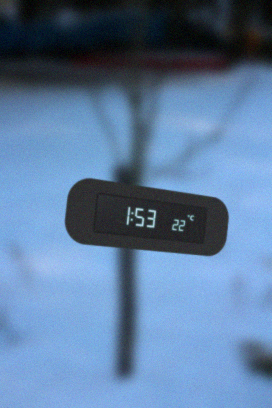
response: 1h53
